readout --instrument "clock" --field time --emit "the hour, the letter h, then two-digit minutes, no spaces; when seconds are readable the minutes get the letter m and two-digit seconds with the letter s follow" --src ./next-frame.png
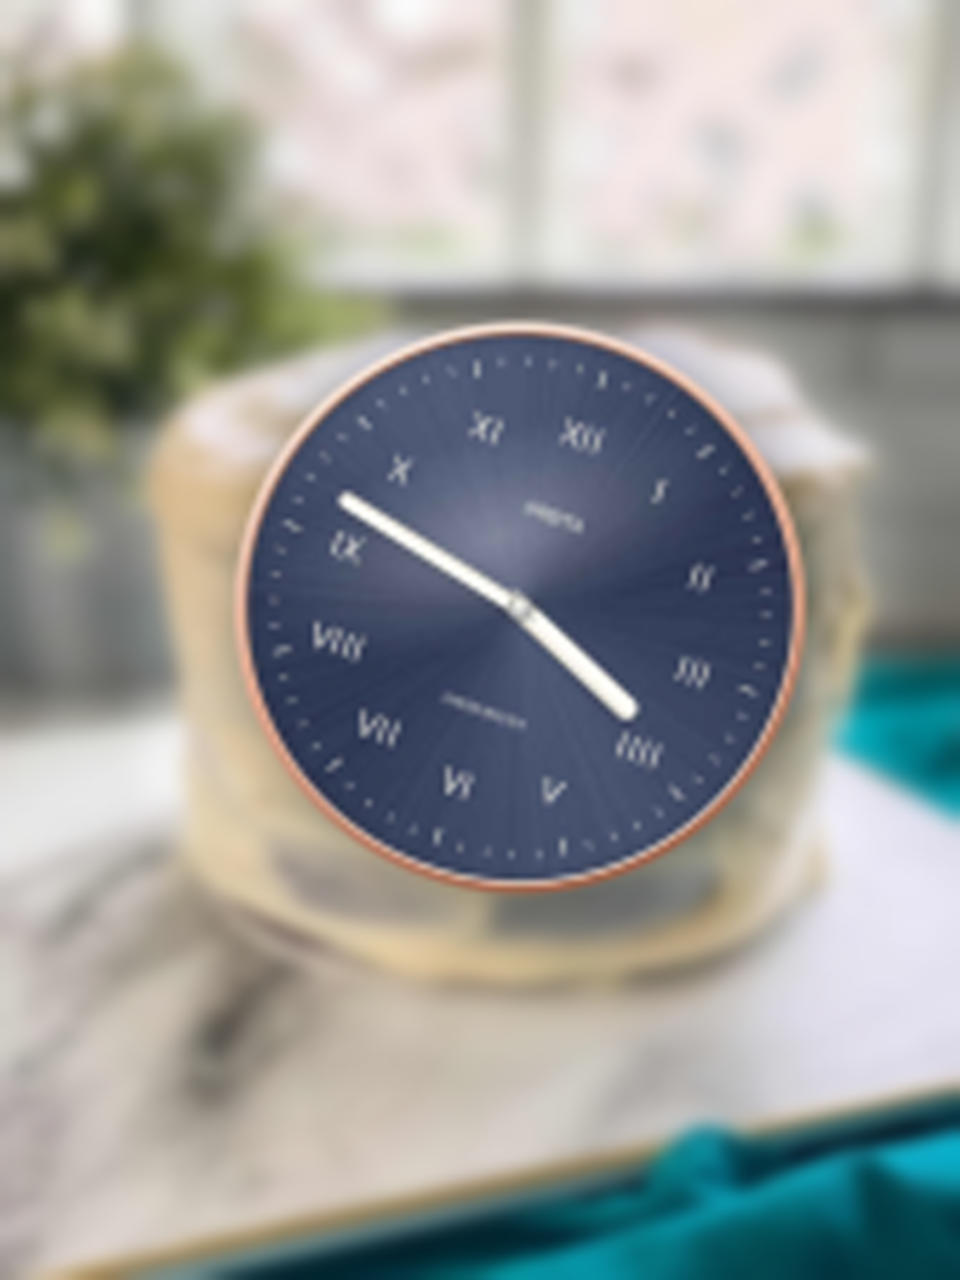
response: 3h47
